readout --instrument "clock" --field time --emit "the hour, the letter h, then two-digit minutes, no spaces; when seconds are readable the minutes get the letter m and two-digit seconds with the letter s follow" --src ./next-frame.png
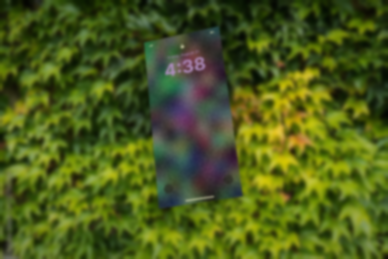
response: 4h38
